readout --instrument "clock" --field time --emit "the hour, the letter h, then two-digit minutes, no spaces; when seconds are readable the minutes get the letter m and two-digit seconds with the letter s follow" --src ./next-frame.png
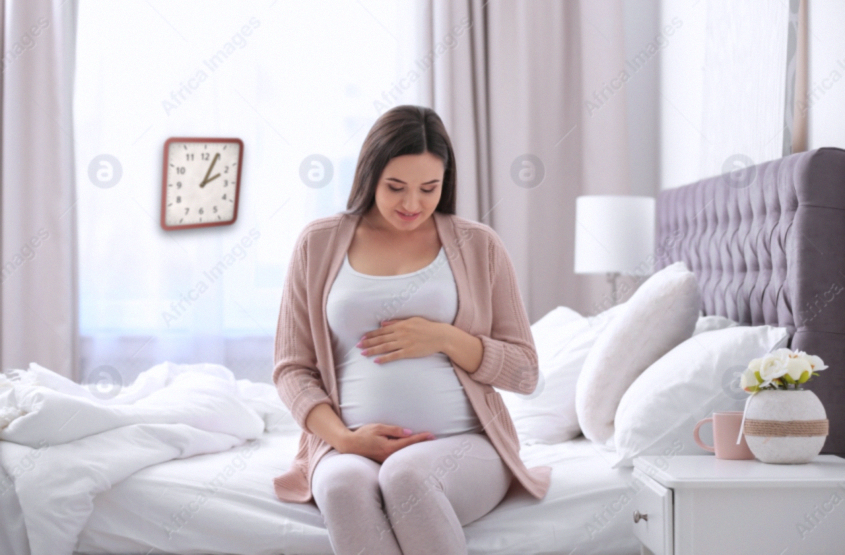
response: 2h04
